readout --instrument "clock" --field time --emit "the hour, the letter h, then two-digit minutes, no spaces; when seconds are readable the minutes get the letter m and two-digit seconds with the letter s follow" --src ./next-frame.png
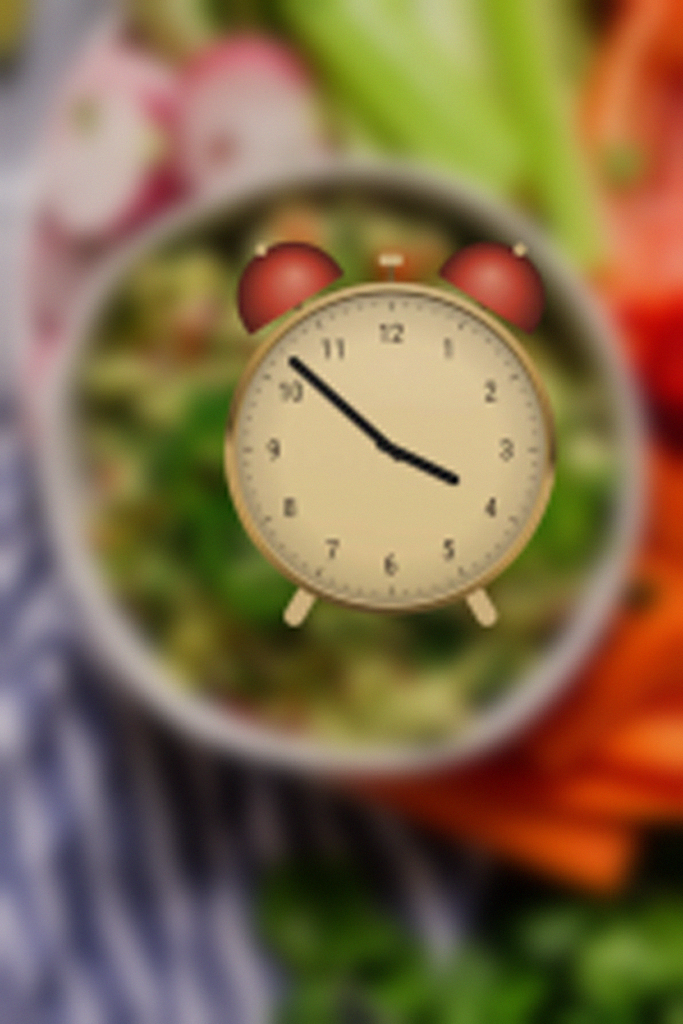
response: 3h52
